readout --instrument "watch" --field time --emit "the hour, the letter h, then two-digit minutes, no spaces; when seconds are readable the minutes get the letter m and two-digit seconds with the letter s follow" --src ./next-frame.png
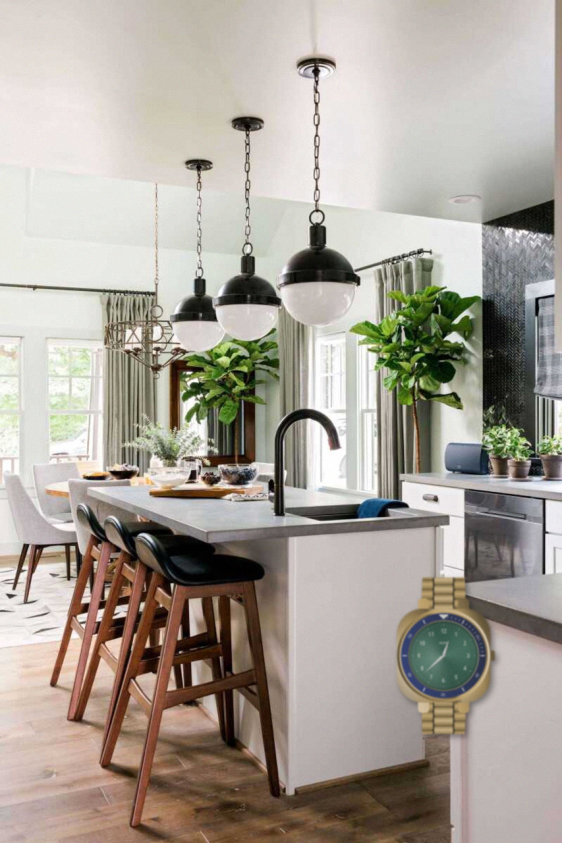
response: 12h38
